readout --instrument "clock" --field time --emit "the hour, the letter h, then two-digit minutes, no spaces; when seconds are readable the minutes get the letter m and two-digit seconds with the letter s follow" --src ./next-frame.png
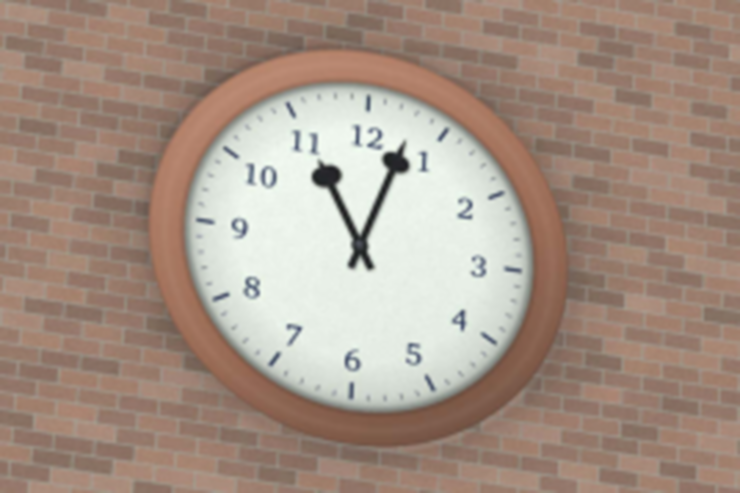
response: 11h03
